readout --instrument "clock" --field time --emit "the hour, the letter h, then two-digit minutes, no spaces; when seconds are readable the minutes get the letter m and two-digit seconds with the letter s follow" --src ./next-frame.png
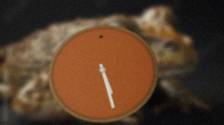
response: 5h28
